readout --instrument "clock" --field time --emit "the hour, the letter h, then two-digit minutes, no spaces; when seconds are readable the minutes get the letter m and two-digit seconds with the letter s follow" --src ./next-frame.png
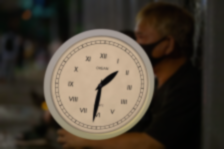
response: 1h31
